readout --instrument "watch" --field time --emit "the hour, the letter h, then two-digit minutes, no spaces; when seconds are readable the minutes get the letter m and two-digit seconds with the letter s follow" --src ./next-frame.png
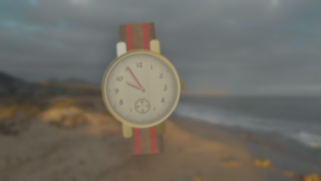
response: 9h55
